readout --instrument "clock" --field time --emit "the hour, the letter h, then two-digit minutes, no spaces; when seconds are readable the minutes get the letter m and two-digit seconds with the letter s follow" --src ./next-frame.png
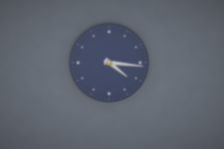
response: 4h16
